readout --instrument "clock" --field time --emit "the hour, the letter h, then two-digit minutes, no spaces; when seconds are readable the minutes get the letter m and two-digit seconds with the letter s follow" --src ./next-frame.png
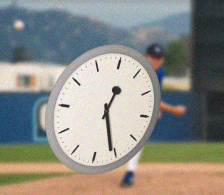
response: 12h26
